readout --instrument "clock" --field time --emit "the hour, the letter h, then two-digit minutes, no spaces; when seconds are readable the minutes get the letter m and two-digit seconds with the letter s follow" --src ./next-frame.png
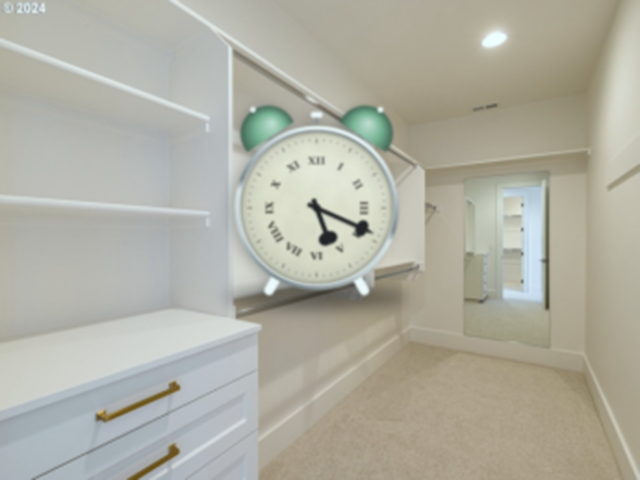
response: 5h19
